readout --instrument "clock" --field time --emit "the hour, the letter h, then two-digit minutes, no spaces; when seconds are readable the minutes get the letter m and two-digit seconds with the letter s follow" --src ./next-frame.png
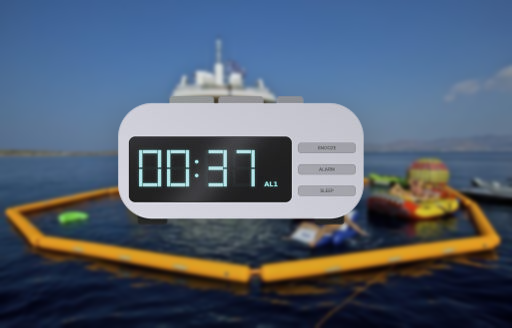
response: 0h37
